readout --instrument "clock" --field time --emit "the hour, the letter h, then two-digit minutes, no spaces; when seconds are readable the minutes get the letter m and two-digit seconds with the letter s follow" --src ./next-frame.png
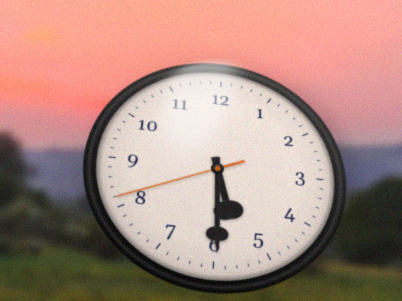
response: 5h29m41s
